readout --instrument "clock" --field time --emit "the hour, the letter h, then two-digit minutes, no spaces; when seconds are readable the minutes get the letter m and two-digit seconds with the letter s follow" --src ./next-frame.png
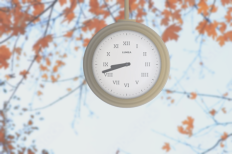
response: 8h42
